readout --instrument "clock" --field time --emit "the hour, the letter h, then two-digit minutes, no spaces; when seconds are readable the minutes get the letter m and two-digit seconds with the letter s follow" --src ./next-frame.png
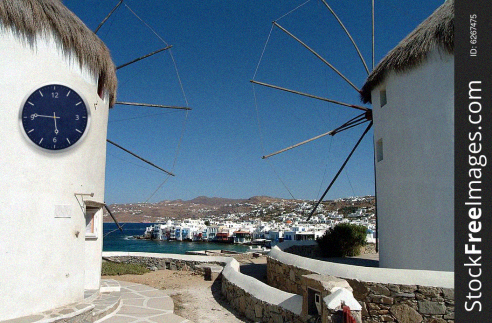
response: 5h46
